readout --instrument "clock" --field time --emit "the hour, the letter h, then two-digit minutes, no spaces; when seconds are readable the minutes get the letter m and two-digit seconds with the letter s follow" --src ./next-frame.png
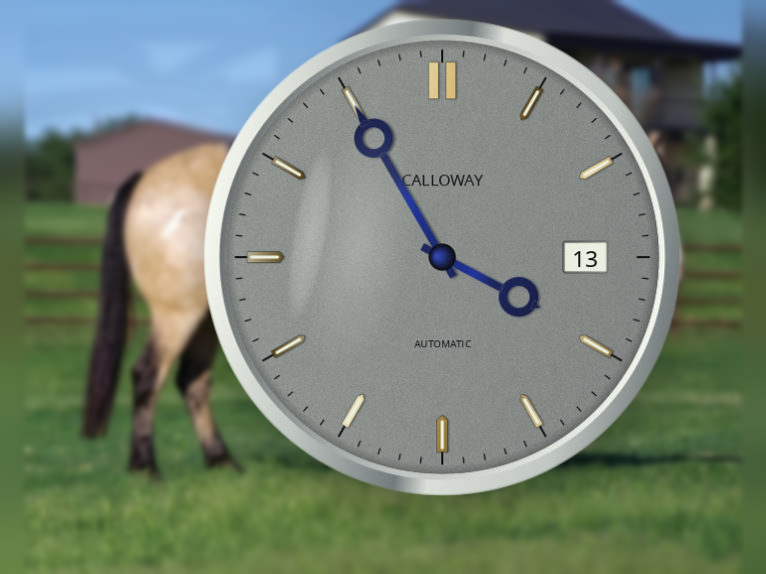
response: 3h55
